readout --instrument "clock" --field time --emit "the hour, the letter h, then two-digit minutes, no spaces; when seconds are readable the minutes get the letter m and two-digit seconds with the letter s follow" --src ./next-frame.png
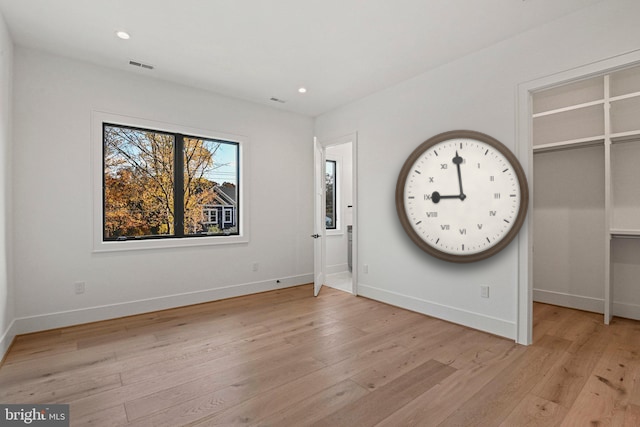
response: 8h59
